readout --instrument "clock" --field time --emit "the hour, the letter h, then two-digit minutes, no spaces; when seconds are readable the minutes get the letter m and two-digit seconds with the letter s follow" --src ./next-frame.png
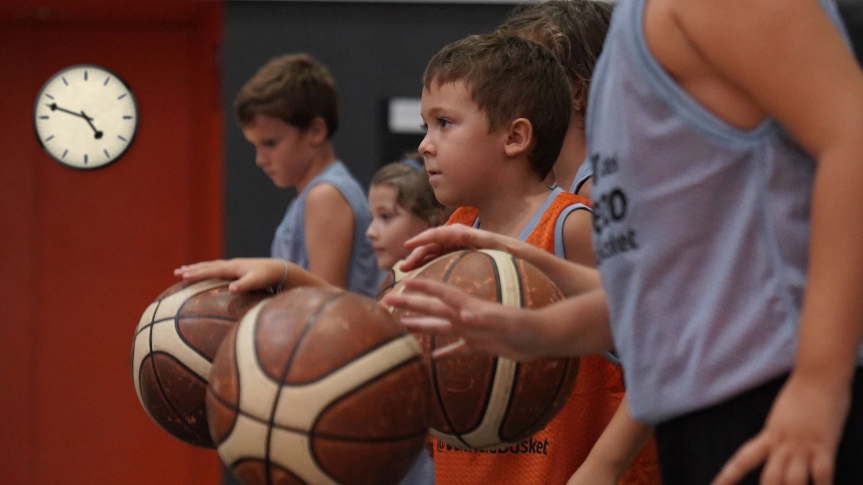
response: 4h48
